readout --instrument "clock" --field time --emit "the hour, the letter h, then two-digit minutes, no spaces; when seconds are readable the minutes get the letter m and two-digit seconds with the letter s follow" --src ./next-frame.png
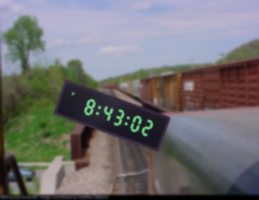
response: 8h43m02s
